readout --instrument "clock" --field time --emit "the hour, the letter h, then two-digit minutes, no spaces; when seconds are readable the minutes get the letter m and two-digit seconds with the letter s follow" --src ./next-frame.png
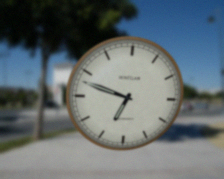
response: 6h48
